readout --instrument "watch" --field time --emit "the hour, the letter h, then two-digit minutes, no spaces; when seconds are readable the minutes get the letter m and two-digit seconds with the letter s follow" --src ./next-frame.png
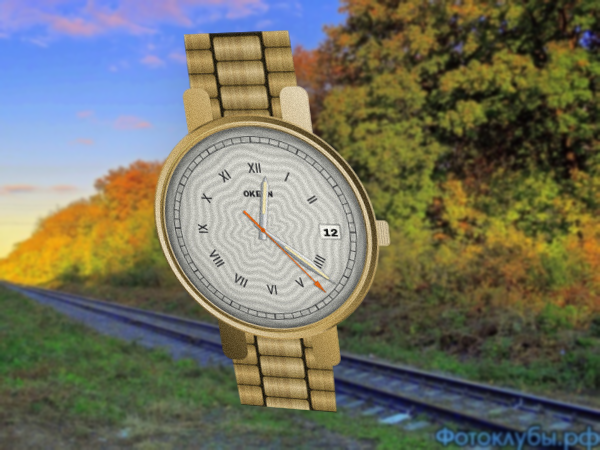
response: 12h21m23s
